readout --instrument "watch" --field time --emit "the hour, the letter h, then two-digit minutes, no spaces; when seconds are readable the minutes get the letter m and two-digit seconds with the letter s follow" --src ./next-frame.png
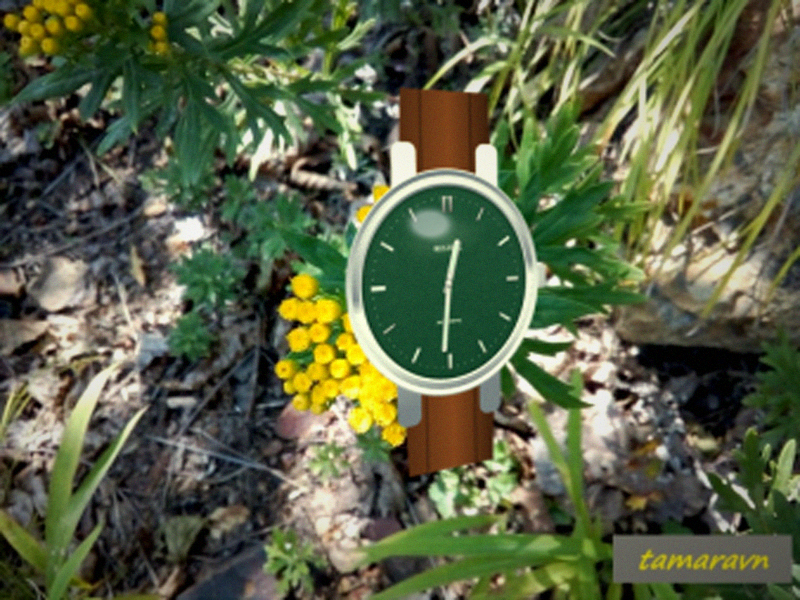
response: 12h31
